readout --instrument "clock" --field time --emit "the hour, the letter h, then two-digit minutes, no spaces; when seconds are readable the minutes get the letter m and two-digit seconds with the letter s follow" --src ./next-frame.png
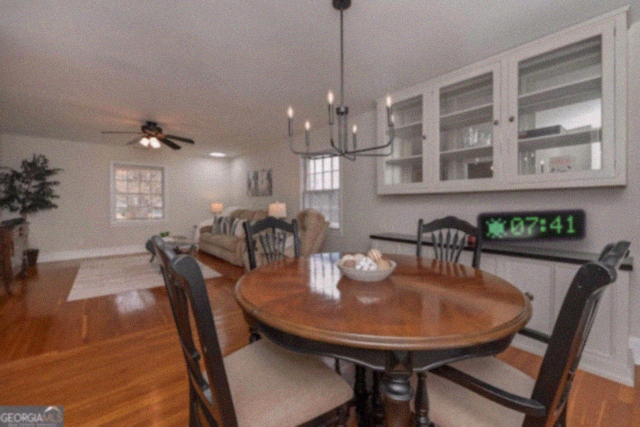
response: 7h41
